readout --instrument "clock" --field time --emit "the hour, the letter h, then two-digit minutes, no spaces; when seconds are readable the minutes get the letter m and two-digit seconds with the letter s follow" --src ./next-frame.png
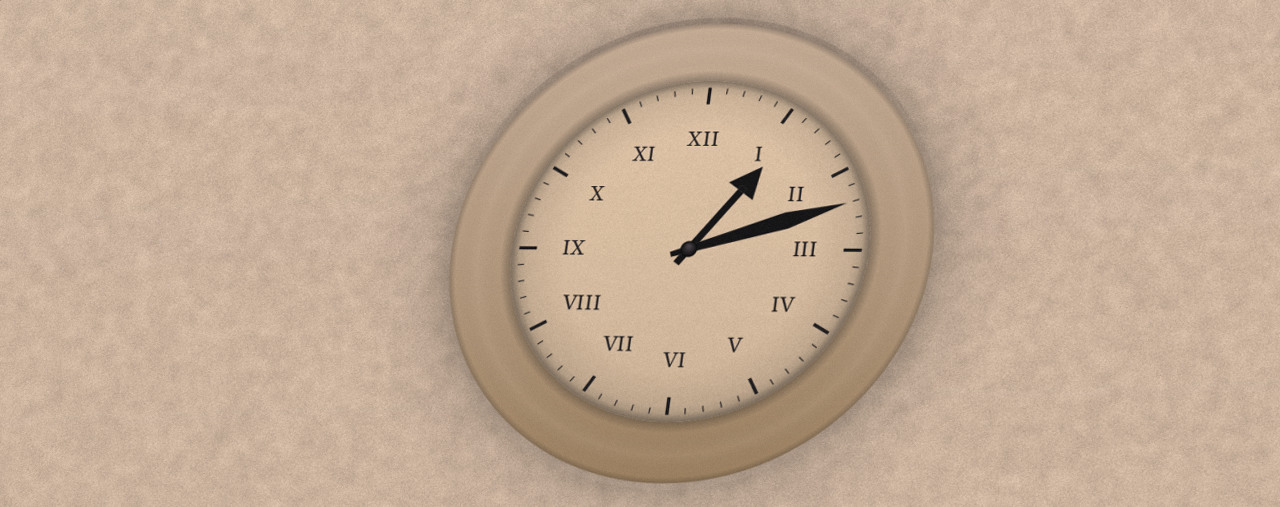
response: 1h12
